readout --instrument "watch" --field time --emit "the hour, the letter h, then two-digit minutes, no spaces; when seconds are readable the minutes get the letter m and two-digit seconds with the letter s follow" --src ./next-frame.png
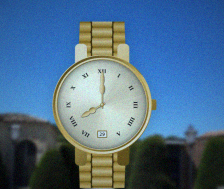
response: 8h00
